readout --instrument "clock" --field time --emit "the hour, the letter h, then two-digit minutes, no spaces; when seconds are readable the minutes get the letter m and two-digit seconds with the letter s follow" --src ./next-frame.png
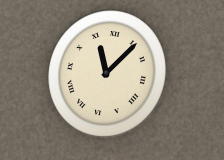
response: 11h06
